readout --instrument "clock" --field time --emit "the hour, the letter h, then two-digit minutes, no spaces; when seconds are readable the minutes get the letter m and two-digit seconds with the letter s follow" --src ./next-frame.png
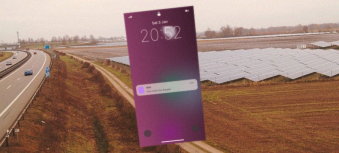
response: 20h52
